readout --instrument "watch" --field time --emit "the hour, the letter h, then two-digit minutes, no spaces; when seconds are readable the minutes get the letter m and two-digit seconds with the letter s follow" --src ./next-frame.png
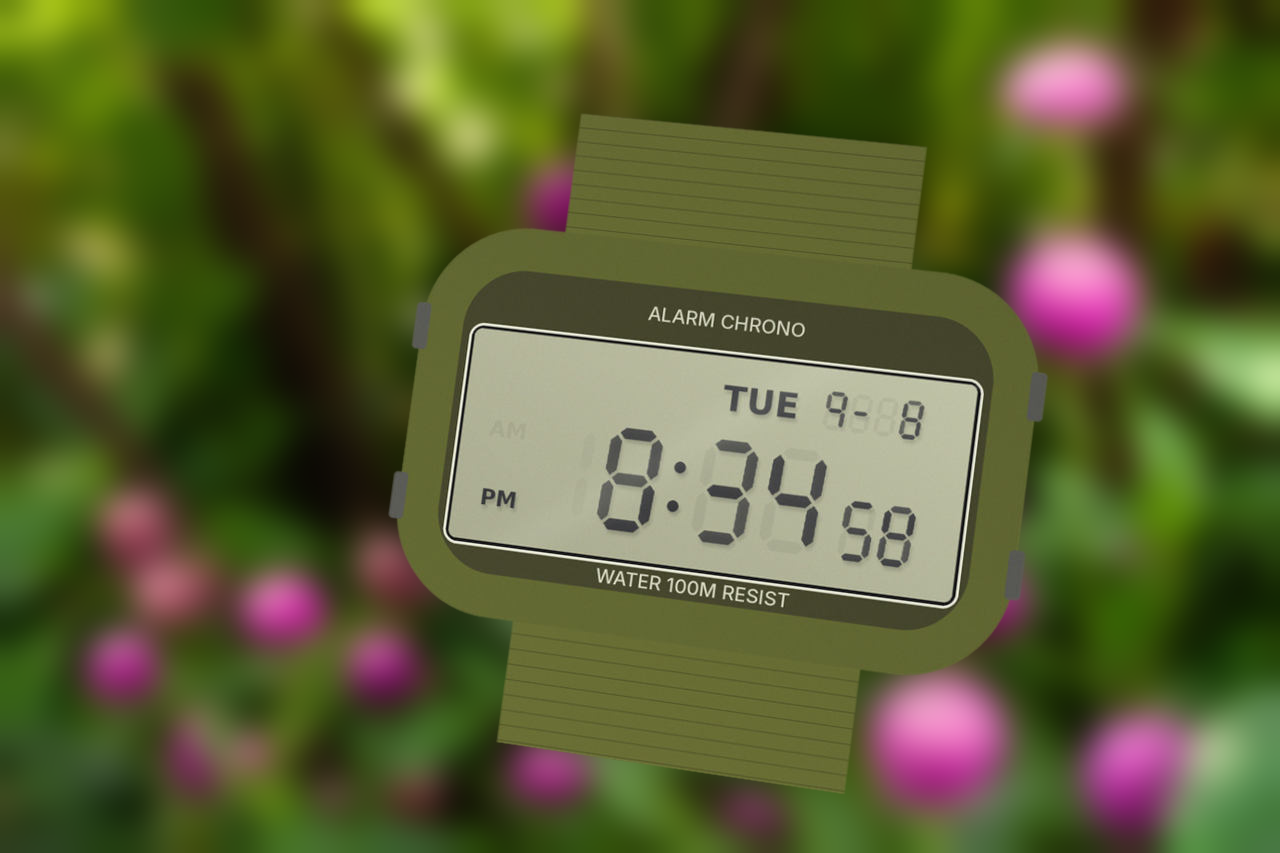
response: 8h34m58s
